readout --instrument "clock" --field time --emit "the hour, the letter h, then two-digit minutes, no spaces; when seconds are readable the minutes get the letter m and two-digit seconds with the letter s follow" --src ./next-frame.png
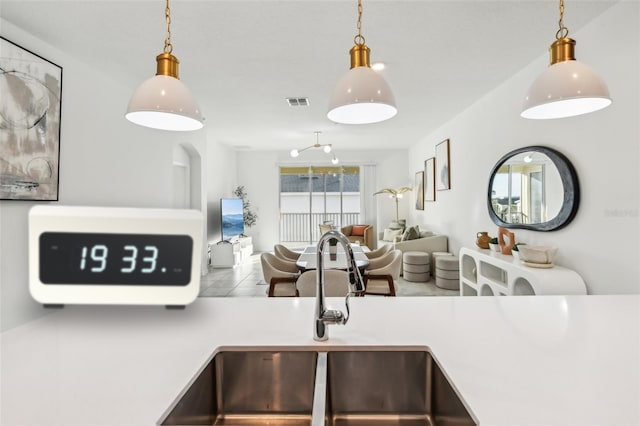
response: 19h33
